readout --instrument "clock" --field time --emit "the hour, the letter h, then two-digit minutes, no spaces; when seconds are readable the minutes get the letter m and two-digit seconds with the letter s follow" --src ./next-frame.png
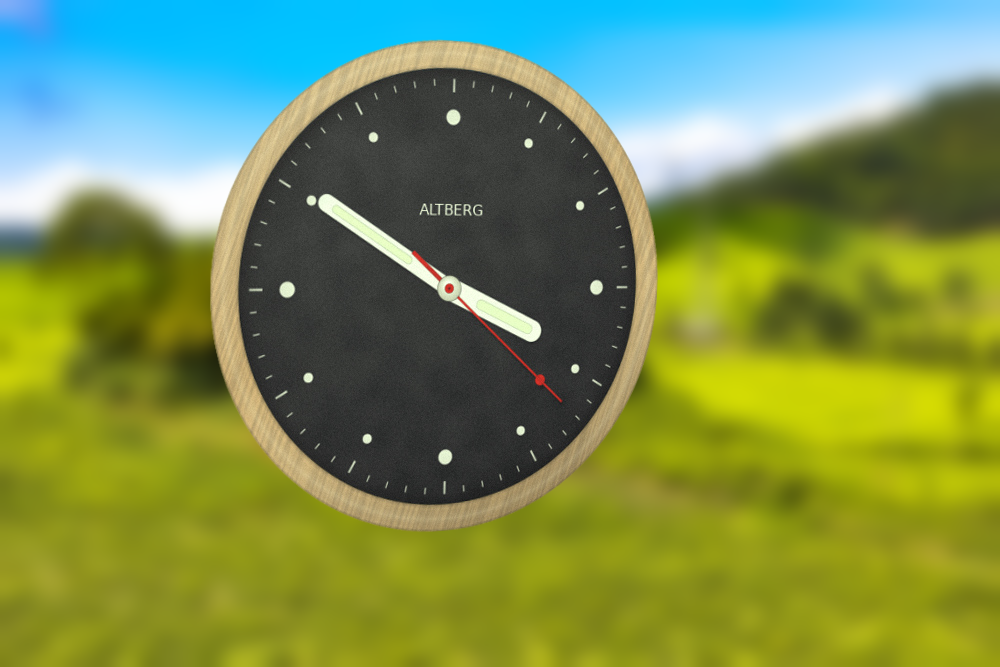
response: 3h50m22s
